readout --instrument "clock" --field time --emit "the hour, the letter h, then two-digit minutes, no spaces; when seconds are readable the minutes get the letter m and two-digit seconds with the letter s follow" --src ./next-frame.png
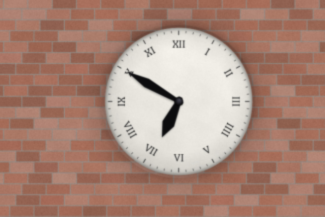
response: 6h50
